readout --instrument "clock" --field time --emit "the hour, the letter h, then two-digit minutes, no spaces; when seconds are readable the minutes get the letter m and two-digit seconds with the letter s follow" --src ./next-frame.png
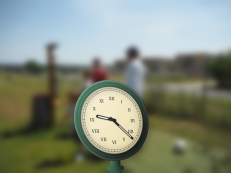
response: 9h22
